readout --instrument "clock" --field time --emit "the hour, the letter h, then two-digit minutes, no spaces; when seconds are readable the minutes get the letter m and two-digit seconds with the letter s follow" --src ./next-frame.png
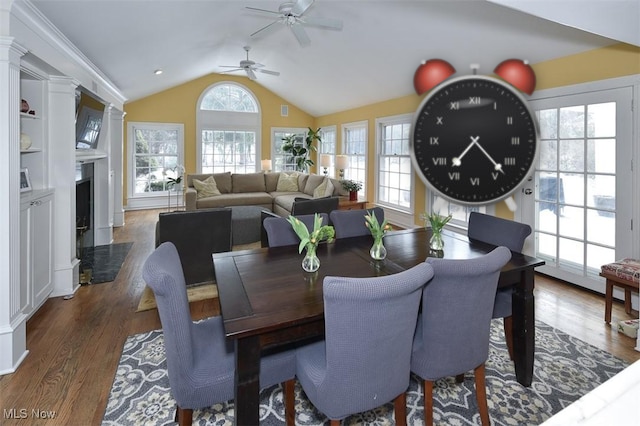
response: 7h23
